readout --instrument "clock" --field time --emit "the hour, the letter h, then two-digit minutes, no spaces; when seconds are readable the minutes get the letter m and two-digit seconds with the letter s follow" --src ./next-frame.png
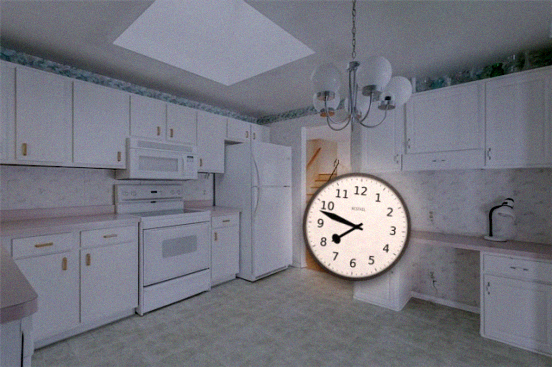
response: 7h48
